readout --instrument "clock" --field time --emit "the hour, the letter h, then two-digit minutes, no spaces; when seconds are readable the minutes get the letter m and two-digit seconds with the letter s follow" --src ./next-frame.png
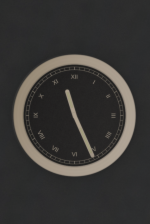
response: 11h26
